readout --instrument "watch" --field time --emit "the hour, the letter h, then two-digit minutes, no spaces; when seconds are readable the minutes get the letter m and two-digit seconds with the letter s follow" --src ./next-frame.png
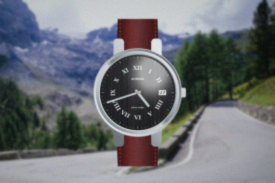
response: 4h42
